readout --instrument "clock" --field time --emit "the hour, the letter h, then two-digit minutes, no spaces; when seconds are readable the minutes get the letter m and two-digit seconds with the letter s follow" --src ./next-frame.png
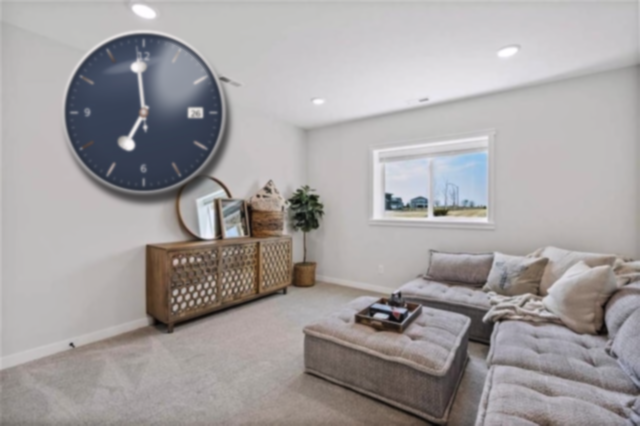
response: 6h58m59s
